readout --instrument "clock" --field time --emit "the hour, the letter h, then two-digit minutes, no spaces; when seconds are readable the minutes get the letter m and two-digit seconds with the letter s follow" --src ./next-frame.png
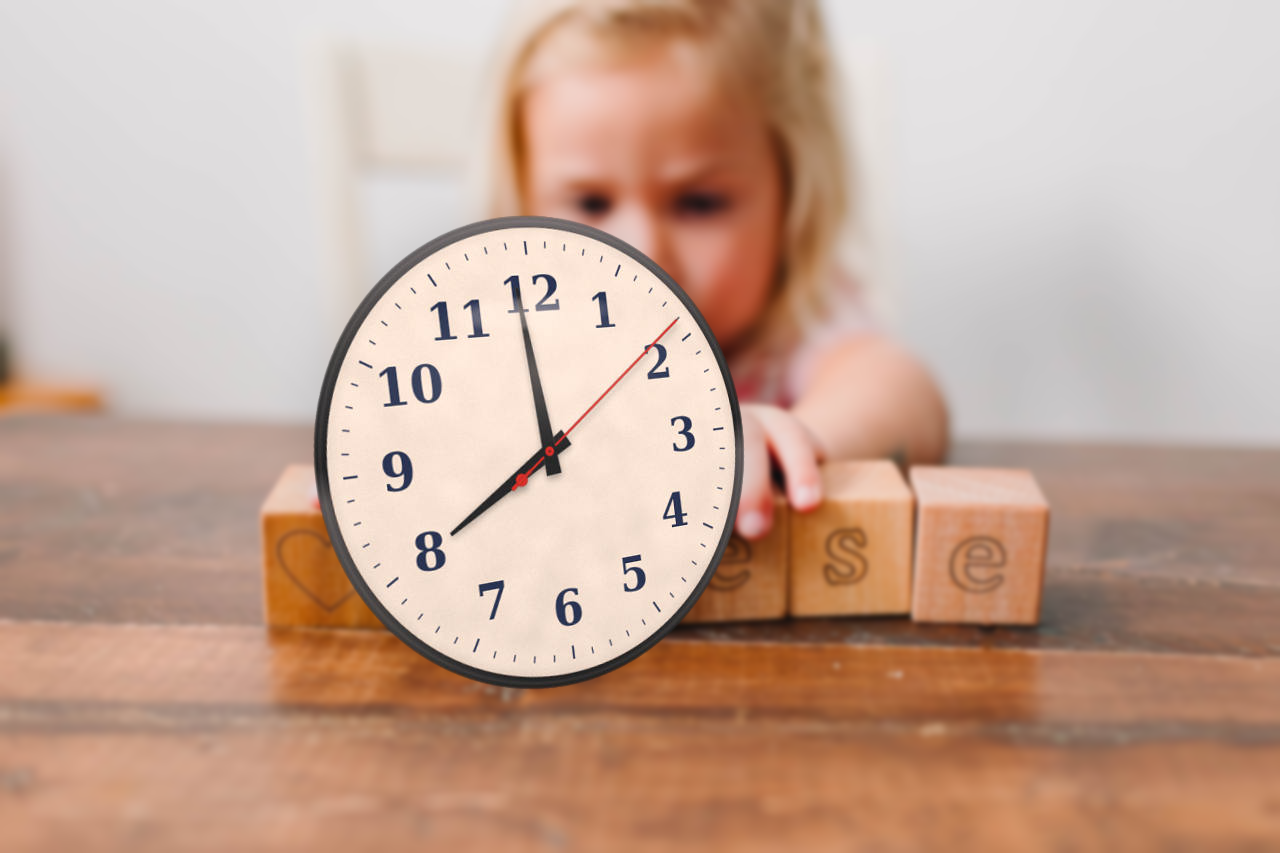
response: 7h59m09s
